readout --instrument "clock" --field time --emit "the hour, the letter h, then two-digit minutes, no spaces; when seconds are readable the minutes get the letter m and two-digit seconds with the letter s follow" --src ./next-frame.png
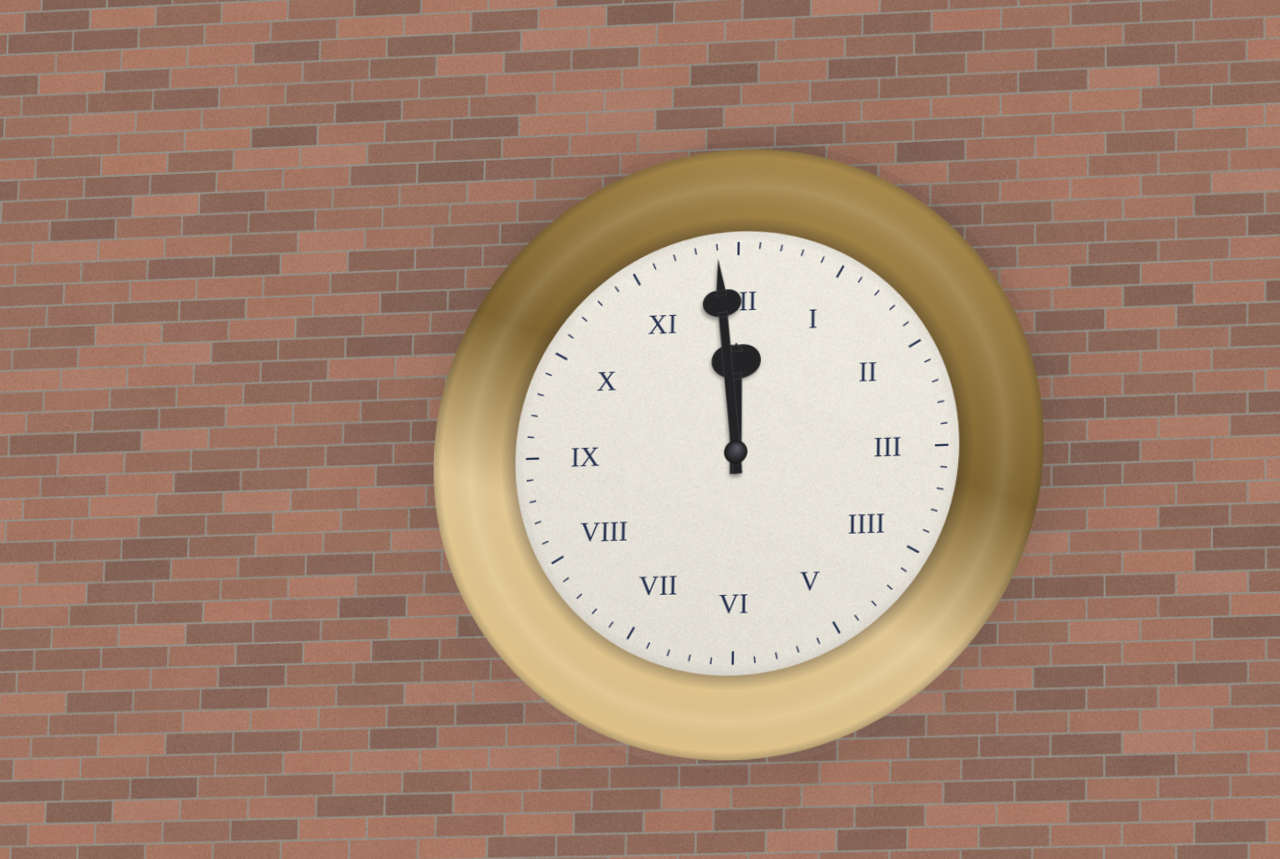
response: 11h59
